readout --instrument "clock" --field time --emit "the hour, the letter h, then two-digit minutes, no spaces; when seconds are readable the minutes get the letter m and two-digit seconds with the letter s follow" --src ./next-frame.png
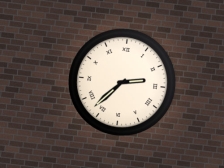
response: 2h37
